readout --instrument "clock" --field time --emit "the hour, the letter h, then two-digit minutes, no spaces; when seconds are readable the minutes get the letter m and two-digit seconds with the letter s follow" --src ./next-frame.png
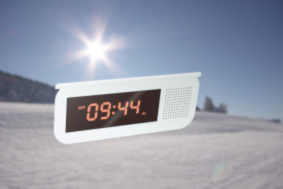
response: 9h44
